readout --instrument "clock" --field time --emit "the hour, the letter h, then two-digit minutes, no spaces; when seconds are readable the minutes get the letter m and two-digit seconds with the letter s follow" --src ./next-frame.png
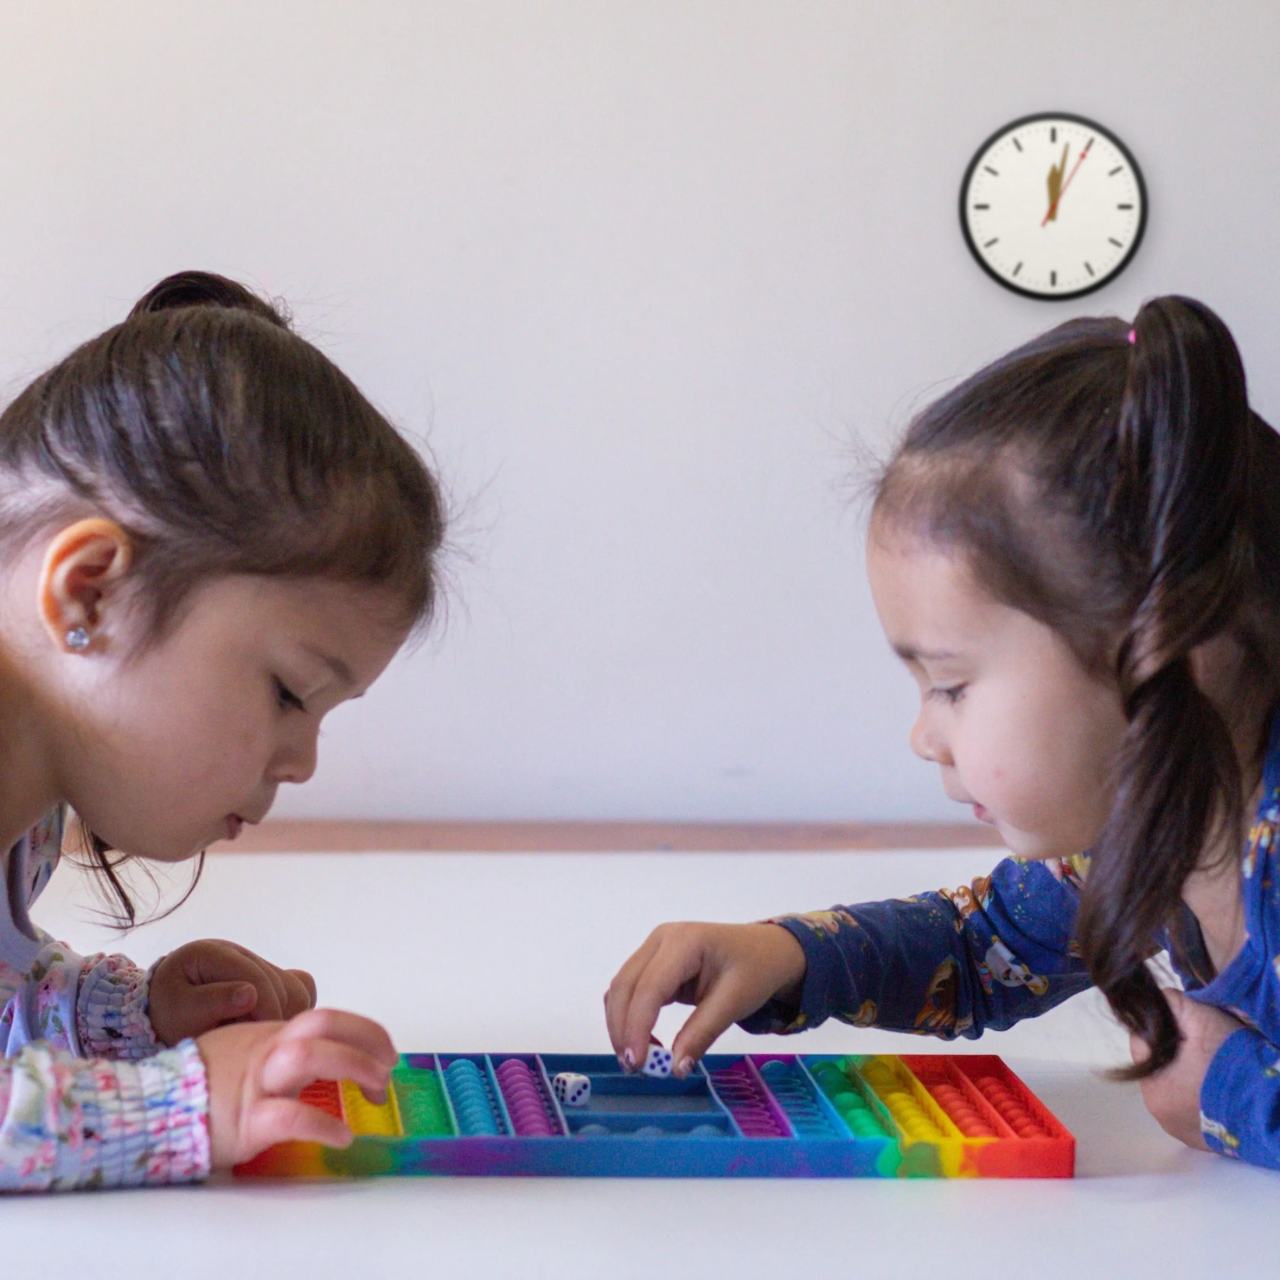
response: 12h02m05s
